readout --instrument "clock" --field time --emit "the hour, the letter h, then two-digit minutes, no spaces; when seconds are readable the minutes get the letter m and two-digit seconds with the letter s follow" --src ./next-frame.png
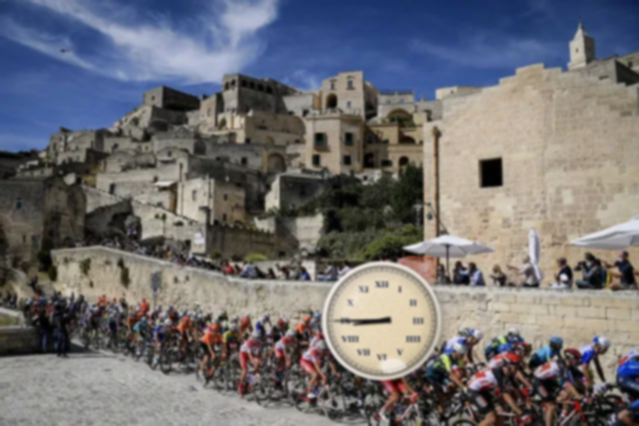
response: 8h45
